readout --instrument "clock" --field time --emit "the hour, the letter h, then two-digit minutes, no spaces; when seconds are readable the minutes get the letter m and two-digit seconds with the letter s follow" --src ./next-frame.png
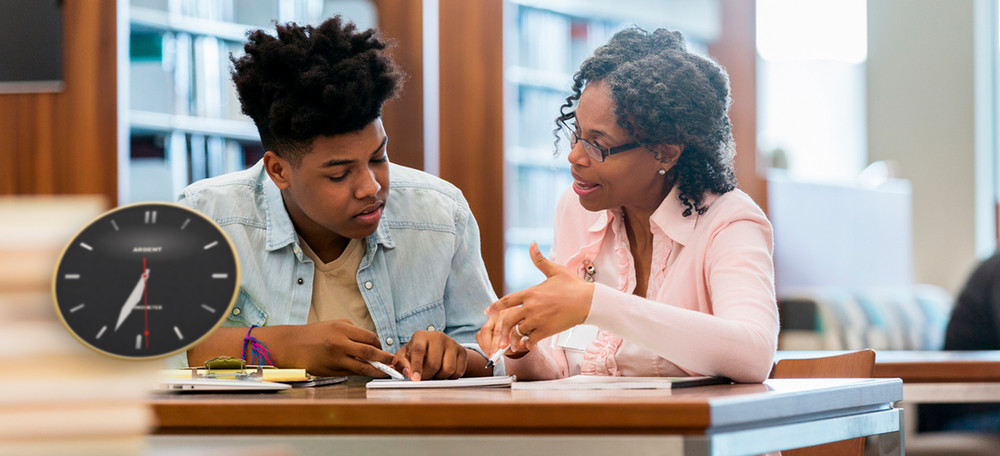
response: 6h33m29s
